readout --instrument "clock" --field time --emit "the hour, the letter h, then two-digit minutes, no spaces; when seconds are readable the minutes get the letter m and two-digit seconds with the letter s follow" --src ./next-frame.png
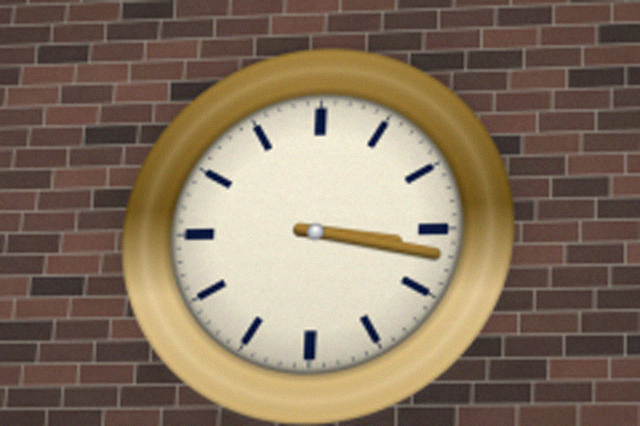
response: 3h17
